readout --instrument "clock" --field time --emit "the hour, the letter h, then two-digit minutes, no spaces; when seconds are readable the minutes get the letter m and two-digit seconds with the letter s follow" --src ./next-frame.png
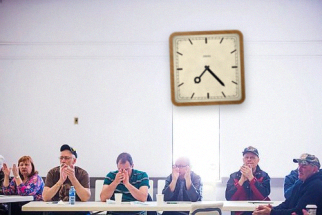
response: 7h23
